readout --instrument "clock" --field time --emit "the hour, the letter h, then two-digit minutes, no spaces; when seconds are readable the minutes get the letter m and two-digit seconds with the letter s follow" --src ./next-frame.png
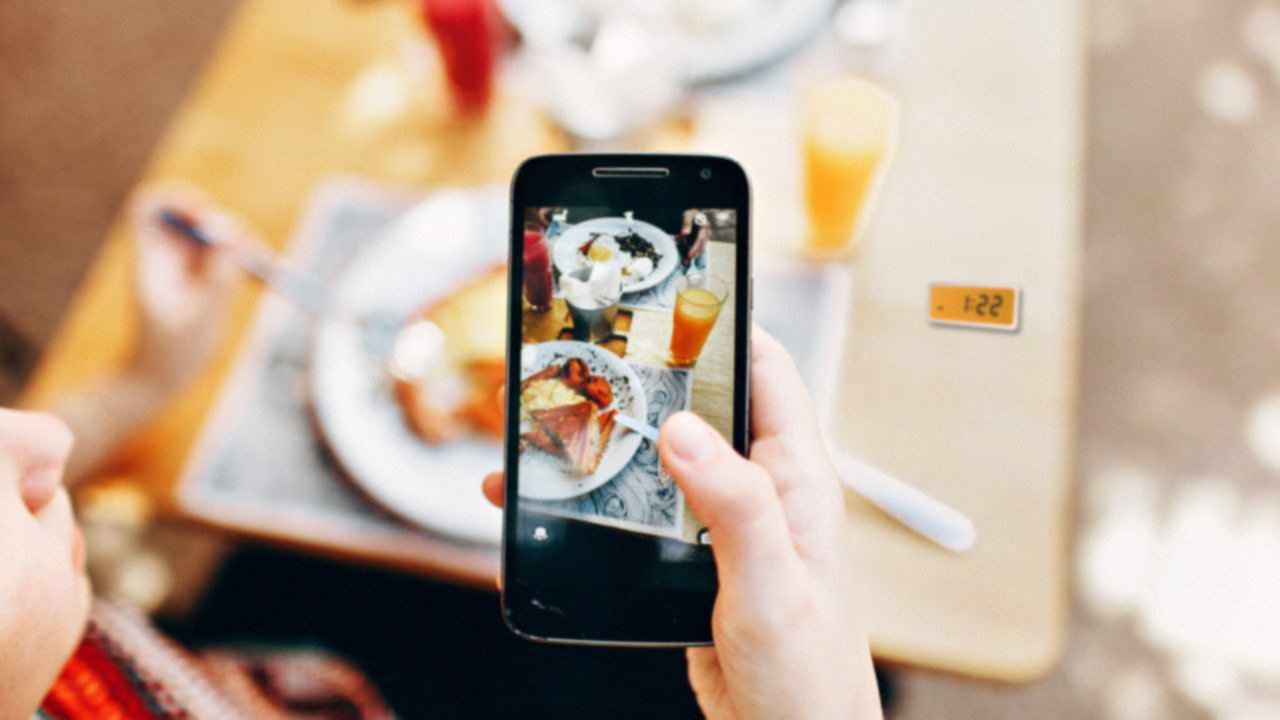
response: 1h22
